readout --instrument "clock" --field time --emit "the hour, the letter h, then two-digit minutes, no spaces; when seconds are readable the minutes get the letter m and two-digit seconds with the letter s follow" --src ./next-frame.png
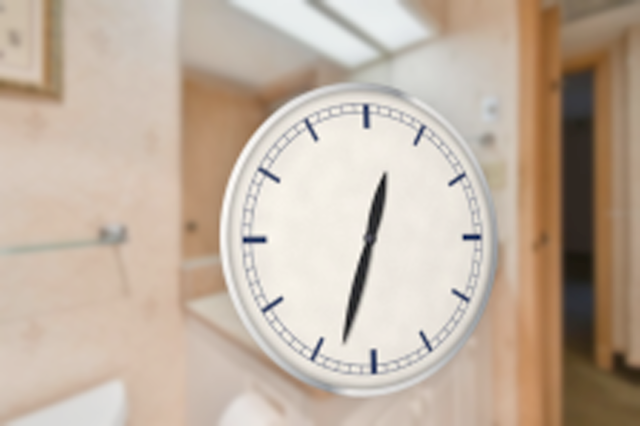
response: 12h33
